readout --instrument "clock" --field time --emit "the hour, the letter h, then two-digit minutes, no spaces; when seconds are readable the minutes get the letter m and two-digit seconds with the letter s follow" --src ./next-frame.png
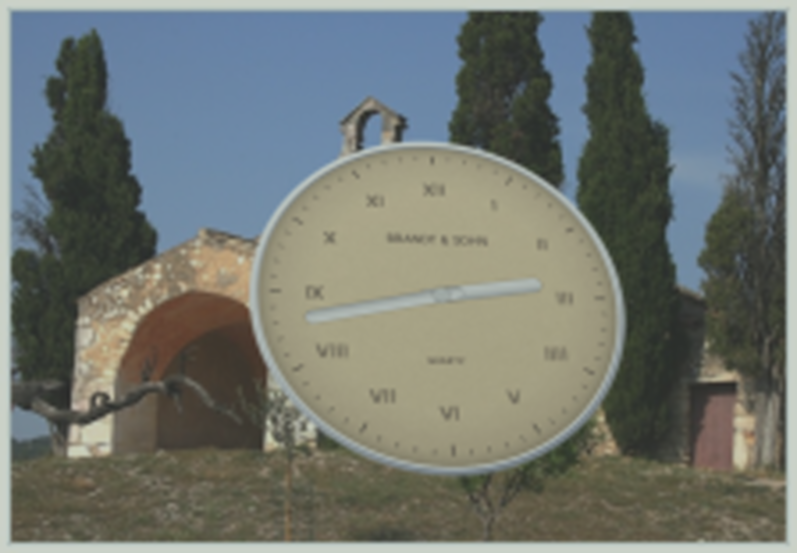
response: 2h43
